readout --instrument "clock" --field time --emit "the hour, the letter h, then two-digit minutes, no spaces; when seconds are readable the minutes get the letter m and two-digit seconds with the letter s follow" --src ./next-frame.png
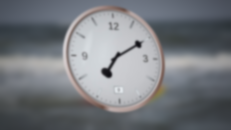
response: 7h10
